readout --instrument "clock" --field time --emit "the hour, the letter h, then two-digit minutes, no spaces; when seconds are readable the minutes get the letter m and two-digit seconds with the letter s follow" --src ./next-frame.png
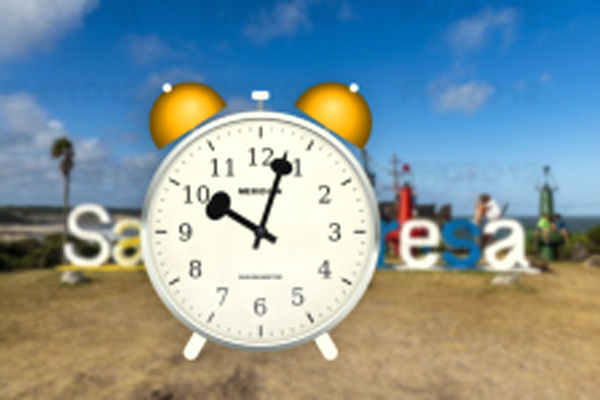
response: 10h03
